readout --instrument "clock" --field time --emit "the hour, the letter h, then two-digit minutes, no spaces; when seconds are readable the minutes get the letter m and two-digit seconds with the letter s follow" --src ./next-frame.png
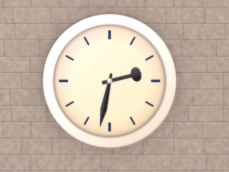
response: 2h32
